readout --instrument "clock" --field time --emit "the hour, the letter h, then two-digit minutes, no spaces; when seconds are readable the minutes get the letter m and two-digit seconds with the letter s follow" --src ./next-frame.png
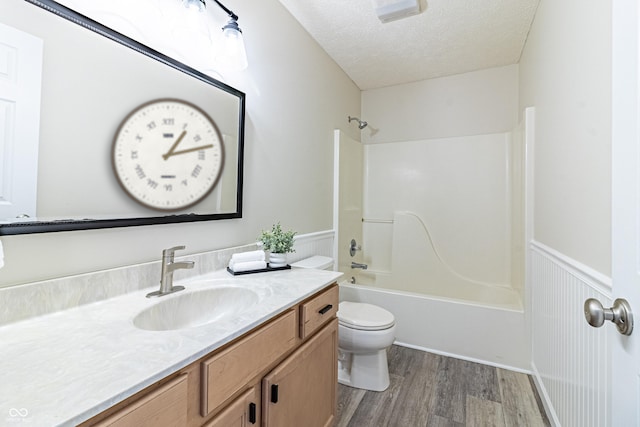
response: 1h13
